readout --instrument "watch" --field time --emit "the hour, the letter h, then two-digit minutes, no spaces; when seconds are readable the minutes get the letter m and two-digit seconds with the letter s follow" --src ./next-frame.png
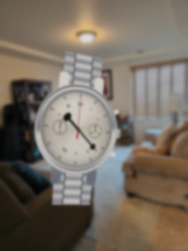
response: 10h22
